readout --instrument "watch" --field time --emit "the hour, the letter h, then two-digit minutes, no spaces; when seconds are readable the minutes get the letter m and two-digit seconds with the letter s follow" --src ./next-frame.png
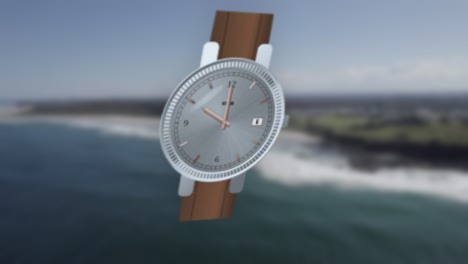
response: 10h00
